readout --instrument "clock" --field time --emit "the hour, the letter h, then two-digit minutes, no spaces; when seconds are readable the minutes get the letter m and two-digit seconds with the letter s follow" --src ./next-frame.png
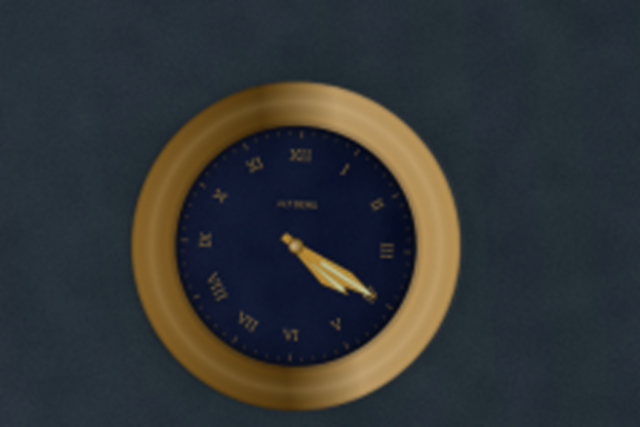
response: 4h20
